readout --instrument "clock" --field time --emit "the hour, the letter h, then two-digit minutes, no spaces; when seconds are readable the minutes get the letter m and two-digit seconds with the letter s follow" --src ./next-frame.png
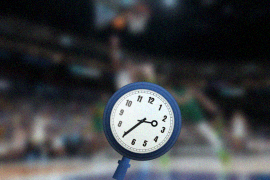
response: 2h35
